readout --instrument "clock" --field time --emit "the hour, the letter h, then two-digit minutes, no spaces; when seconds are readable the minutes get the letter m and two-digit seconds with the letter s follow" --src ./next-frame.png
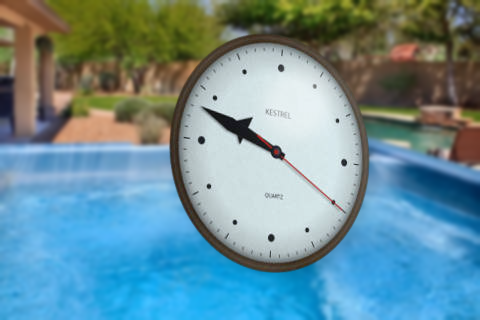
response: 9h48m20s
